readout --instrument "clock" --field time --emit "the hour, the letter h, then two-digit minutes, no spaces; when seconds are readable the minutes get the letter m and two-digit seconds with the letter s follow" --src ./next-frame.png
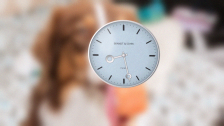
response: 8h28
